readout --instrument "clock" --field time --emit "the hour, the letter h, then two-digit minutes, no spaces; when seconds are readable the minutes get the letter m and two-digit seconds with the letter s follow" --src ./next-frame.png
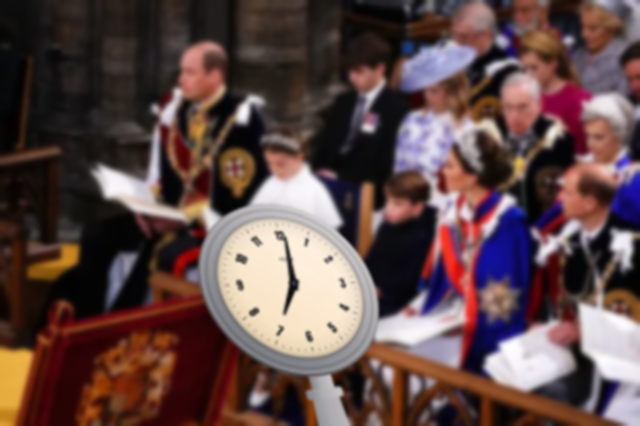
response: 7h01
